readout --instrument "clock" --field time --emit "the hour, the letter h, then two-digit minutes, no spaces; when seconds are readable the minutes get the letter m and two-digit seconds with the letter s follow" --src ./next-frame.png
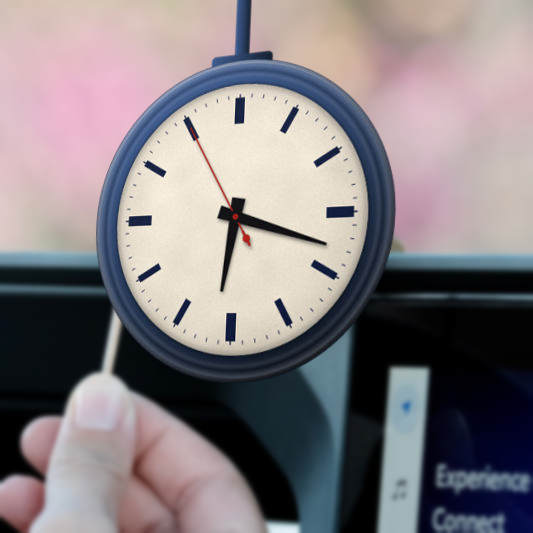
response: 6h17m55s
